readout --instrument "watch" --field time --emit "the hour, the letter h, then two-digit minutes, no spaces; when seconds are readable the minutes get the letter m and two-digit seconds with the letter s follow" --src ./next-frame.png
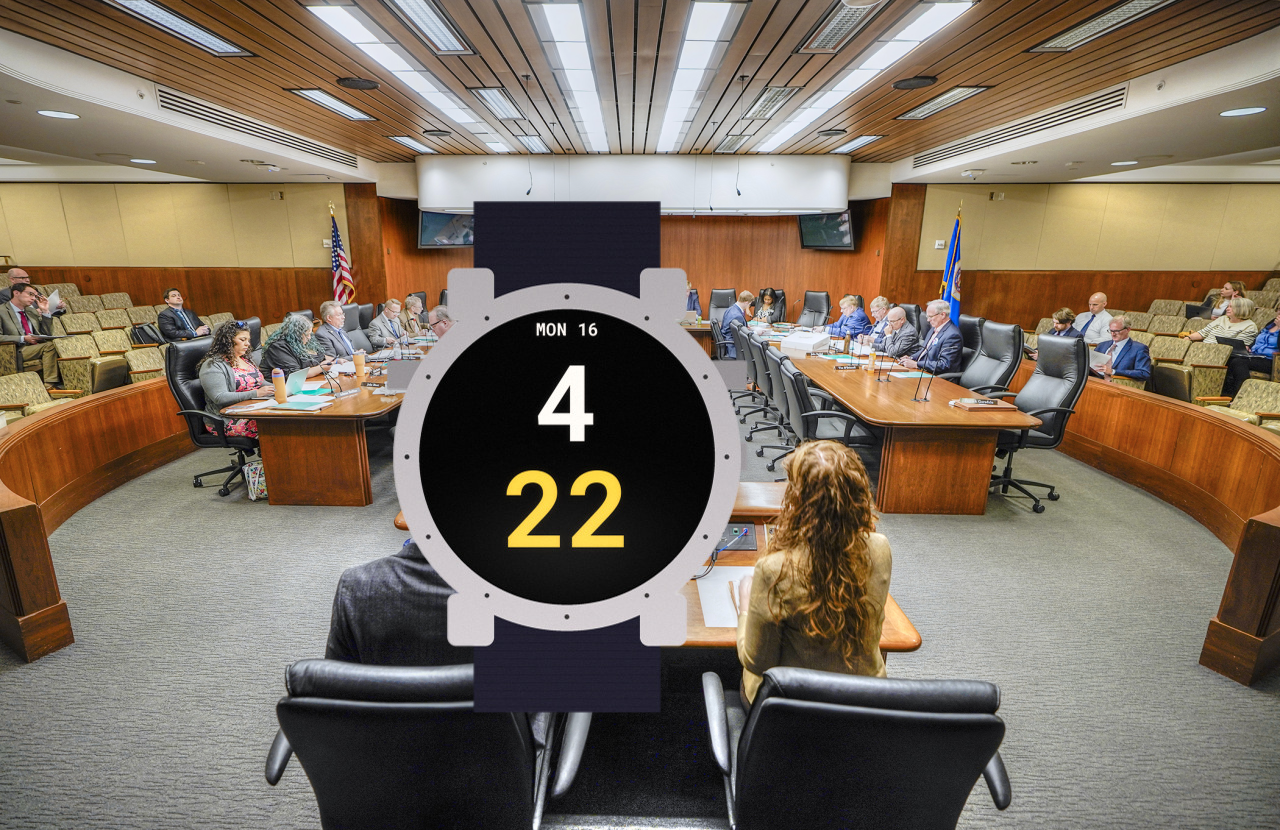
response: 4h22
